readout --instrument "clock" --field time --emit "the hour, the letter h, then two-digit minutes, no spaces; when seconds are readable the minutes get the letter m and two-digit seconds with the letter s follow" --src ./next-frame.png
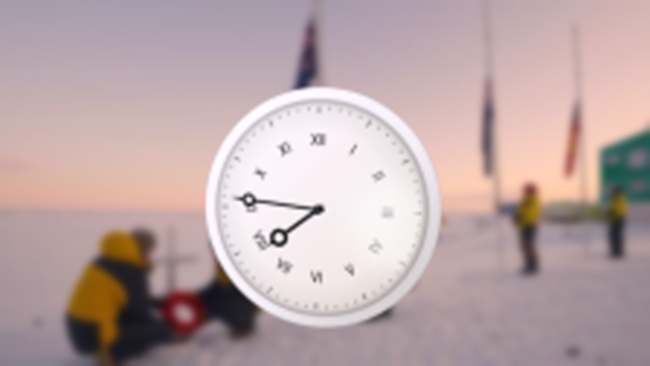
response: 7h46
